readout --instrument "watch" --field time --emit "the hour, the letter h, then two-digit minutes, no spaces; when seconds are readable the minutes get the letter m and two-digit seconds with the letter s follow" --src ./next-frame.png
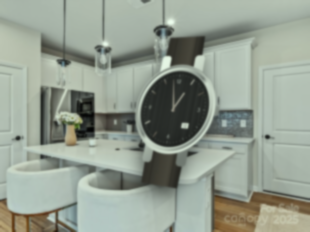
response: 12h58
